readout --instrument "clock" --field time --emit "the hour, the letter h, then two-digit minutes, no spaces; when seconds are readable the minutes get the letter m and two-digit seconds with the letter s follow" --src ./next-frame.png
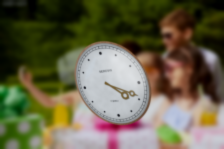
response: 4h19
